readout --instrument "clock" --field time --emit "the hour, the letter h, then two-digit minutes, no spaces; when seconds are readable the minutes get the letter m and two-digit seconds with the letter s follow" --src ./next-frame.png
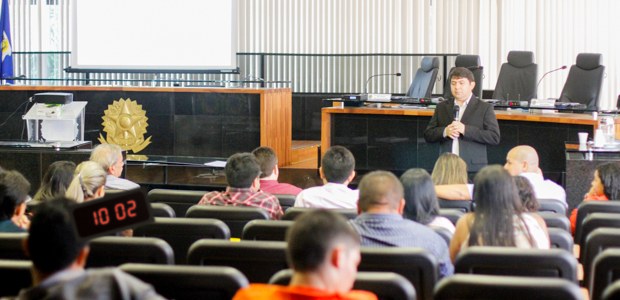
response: 10h02
